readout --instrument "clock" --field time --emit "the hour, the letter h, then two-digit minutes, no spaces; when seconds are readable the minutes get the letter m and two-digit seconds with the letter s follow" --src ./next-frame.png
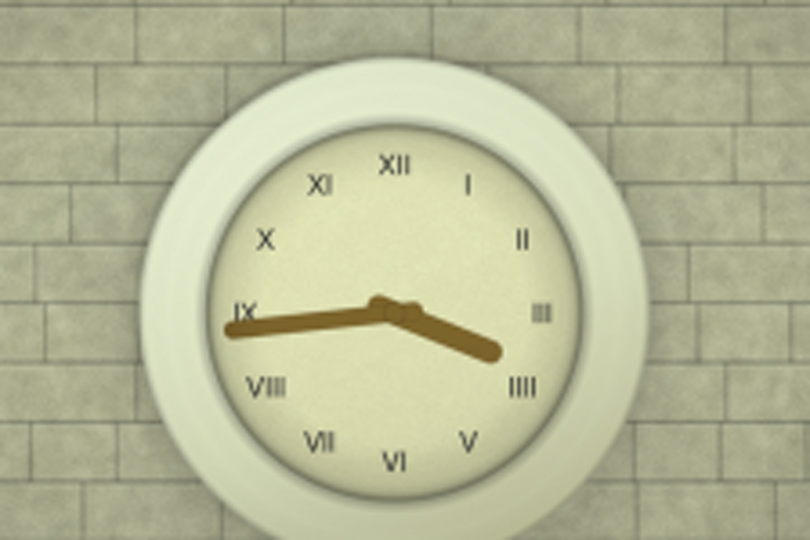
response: 3h44
